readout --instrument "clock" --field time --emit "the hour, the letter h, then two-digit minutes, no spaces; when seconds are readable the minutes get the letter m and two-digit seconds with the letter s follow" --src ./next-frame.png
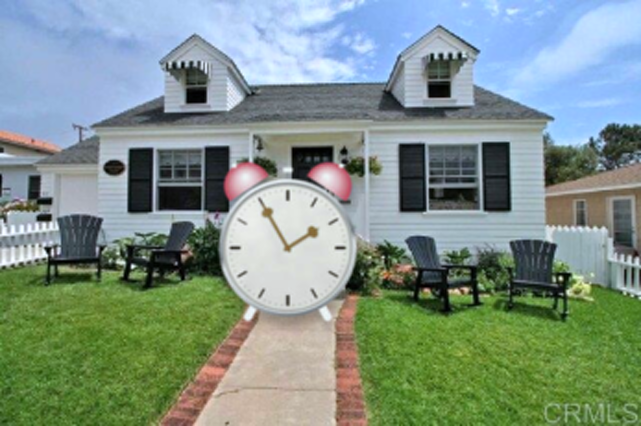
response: 1h55
